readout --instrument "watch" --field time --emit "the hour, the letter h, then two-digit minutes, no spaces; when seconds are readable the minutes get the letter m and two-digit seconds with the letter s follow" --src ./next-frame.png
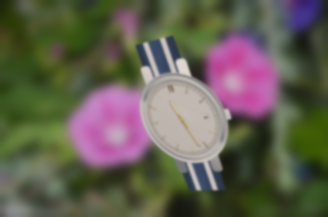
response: 11h27
